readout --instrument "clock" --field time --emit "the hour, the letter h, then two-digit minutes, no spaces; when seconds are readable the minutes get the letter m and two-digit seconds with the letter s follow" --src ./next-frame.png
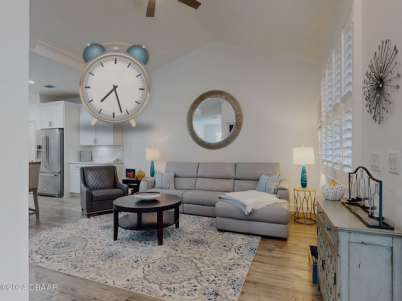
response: 7h27
